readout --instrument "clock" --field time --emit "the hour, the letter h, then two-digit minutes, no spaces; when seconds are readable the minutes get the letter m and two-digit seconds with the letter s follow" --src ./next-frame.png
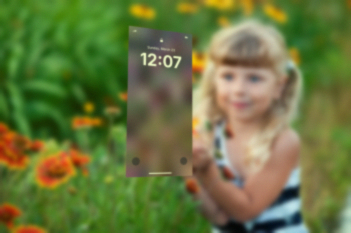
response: 12h07
